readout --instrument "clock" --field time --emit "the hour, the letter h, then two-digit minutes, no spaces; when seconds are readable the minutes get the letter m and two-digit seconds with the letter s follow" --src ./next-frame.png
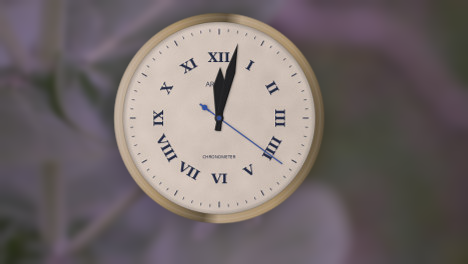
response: 12h02m21s
